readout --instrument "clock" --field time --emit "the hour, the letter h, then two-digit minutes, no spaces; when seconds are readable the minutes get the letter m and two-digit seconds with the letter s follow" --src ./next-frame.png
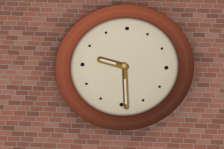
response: 9h29
